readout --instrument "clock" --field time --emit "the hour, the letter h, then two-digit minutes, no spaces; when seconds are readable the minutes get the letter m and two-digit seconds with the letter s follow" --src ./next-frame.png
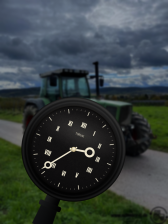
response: 2h36
